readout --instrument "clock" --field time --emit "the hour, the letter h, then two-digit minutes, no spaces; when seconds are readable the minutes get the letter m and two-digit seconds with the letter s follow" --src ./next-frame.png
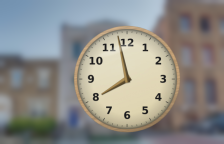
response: 7h58
